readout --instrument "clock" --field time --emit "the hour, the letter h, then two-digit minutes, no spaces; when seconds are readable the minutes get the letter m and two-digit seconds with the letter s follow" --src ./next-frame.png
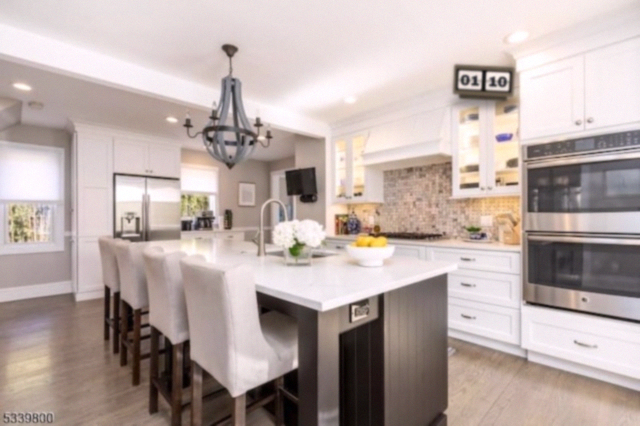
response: 1h10
